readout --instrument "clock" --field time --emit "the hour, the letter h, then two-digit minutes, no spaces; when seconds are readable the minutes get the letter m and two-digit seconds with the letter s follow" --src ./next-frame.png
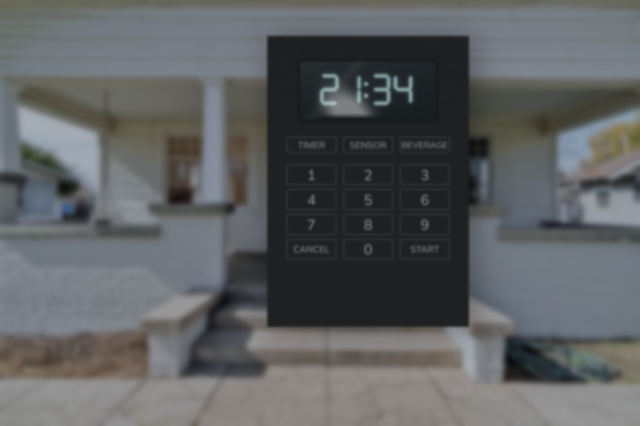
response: 21h34
